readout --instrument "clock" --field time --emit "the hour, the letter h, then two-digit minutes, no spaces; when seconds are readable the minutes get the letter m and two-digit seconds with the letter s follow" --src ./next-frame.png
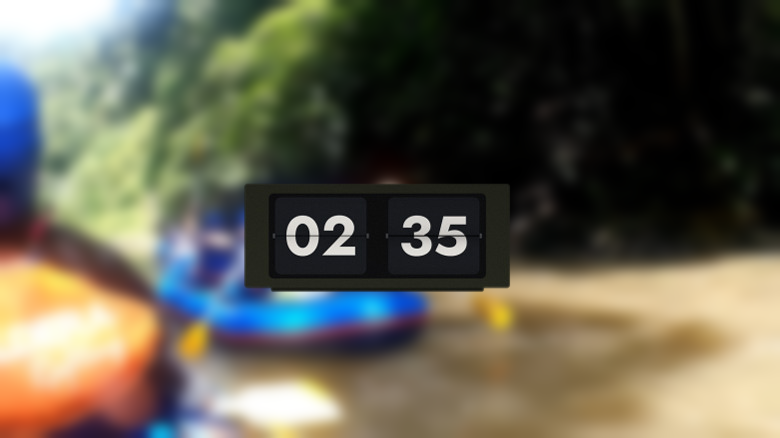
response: 2h35
